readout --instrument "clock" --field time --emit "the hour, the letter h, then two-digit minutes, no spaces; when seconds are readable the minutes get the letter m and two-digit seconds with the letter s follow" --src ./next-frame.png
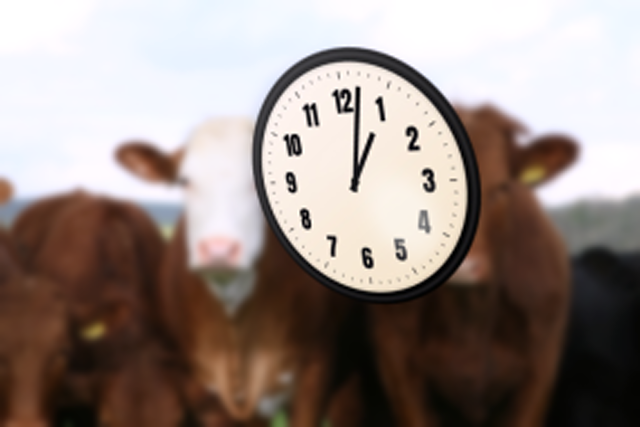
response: 1h02
